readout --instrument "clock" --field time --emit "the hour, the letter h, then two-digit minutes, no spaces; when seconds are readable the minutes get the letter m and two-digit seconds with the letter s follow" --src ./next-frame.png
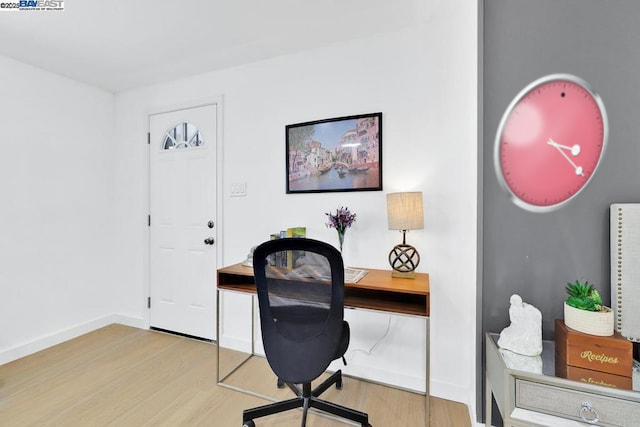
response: 3h21
